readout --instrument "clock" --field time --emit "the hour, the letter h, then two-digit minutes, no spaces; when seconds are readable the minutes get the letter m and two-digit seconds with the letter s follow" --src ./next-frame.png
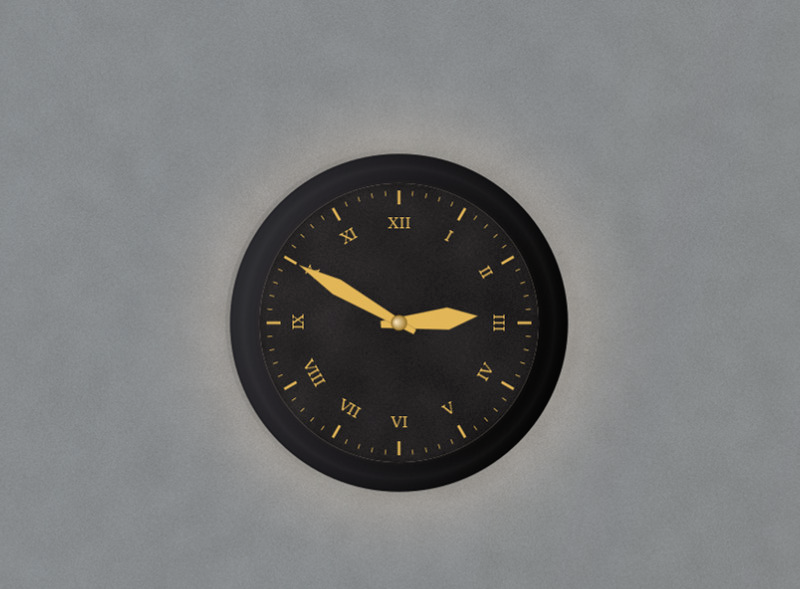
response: 2h50
